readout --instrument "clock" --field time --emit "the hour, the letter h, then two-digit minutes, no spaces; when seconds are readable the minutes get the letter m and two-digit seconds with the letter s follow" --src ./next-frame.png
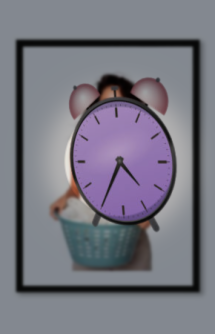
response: 4h35
